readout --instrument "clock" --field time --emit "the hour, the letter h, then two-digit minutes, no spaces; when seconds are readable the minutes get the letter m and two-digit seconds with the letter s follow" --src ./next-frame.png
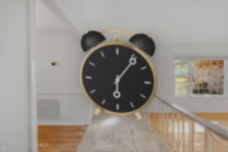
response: 6h06
